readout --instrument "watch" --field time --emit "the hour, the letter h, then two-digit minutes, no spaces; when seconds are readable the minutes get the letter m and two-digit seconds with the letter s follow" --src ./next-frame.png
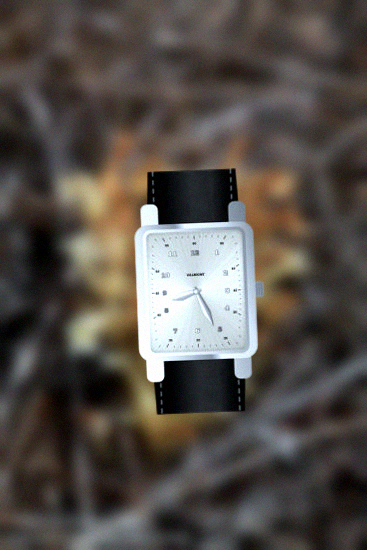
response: 8h26
